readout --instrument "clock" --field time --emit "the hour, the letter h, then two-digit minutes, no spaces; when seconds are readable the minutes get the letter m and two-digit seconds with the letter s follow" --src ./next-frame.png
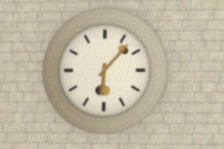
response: 6h07
